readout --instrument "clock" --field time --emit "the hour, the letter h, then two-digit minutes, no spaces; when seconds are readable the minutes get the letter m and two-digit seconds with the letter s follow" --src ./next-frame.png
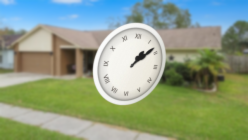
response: 1h08
